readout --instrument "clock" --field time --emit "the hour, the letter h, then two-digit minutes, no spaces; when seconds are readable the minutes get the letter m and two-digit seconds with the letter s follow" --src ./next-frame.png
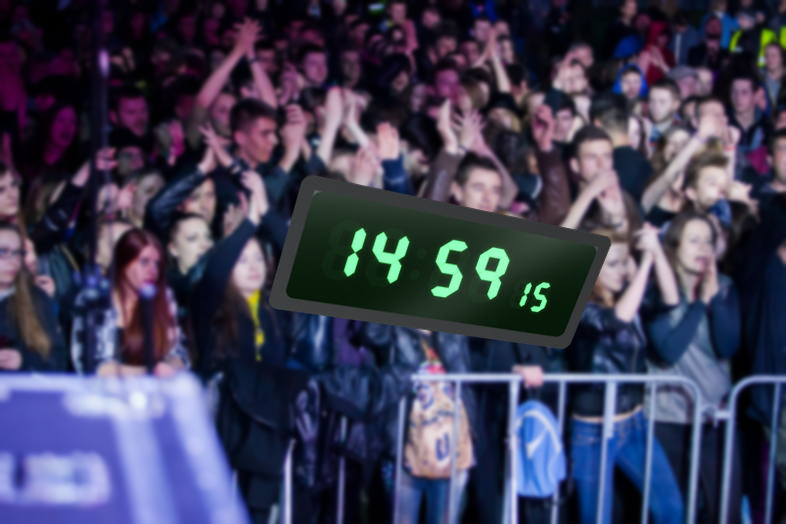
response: 14h59m15s
